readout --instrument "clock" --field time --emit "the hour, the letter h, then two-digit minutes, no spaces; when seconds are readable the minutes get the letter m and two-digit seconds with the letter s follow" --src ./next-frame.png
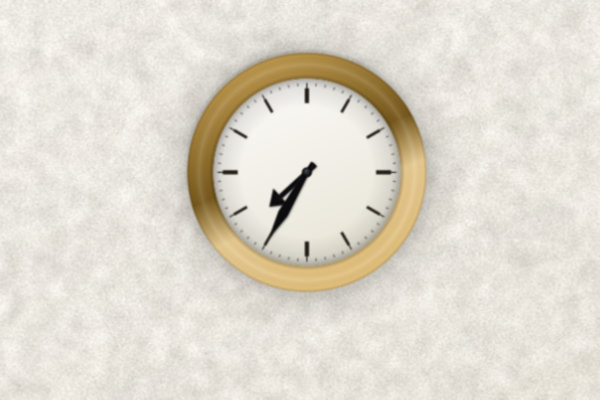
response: 7h35
